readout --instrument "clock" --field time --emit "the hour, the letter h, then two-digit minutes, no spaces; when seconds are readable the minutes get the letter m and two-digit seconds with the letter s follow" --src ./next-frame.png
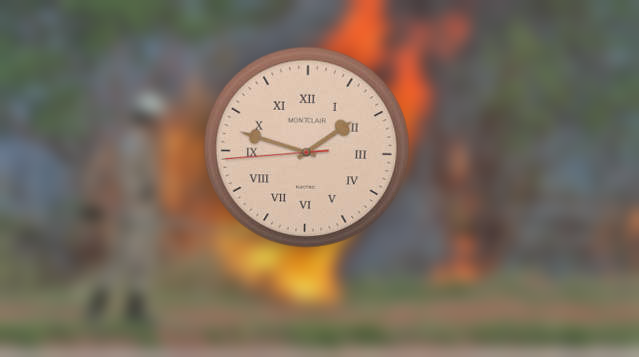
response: 1h47m44s
